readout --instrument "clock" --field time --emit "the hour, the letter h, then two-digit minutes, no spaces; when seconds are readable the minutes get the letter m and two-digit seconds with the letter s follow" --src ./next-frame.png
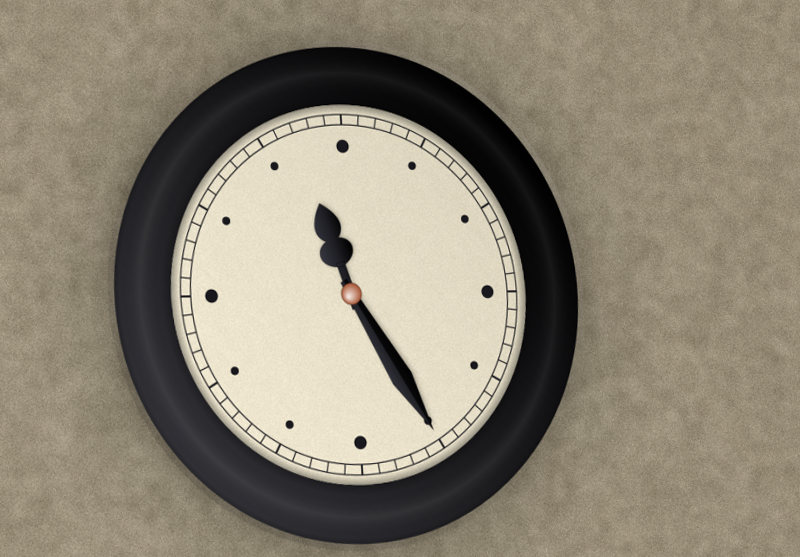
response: 11h25
